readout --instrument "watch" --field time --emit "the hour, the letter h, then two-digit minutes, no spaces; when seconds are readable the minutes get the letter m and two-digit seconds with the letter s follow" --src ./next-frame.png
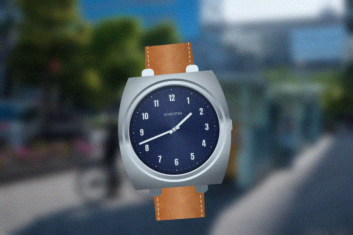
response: 1h42
